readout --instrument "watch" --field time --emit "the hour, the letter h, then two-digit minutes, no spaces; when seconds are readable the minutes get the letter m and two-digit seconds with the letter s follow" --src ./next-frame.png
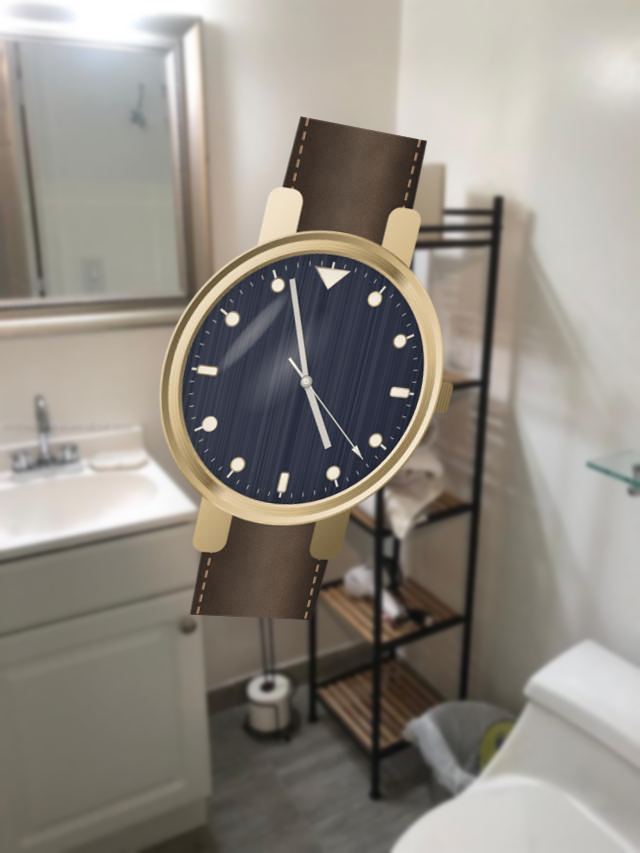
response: 4h56m22s
